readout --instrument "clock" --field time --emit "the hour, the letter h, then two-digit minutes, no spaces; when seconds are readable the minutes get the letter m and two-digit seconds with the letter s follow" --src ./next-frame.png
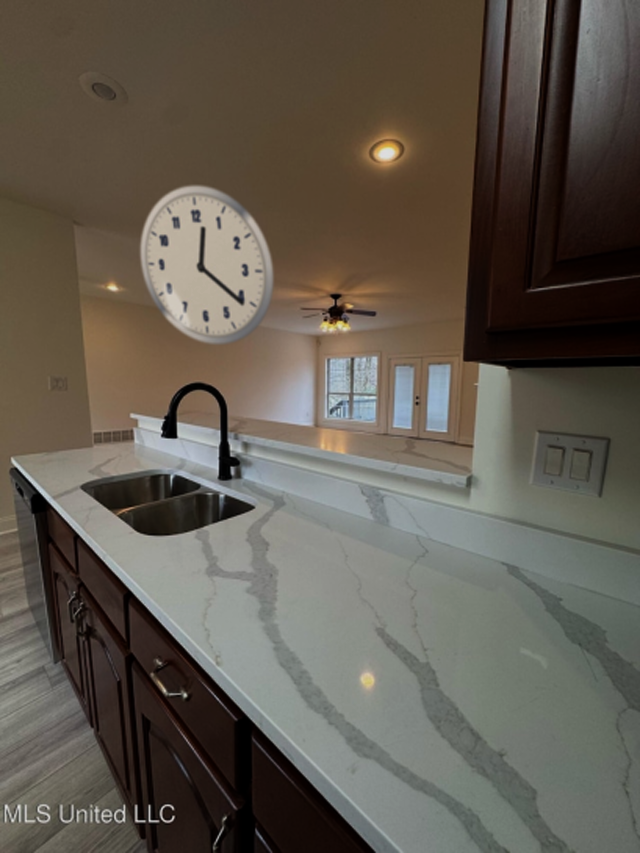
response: 12h21
